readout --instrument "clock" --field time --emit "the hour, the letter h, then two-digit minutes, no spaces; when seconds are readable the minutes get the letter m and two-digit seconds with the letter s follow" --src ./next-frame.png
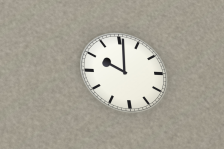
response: 10h01
